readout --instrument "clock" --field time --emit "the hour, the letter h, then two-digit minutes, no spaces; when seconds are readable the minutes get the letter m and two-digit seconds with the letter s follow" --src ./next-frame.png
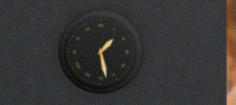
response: 1h28
